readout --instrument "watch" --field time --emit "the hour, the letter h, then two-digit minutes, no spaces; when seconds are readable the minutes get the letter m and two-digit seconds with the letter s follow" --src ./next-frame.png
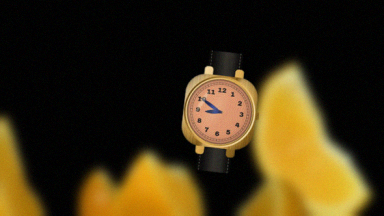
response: 8h50
